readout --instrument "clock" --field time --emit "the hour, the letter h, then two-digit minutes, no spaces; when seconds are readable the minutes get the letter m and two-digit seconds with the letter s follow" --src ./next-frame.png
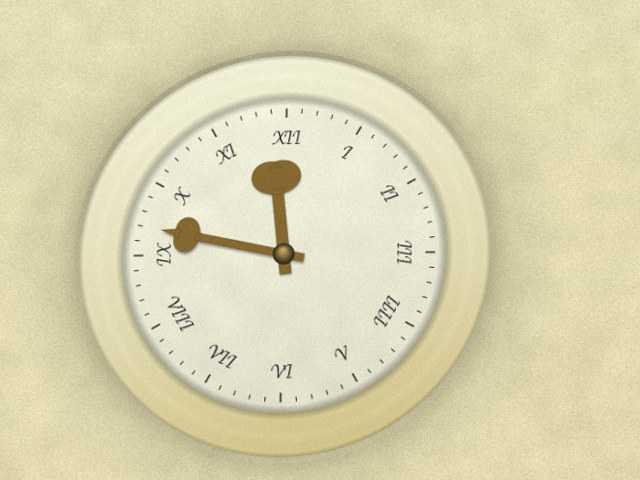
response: 11h47
